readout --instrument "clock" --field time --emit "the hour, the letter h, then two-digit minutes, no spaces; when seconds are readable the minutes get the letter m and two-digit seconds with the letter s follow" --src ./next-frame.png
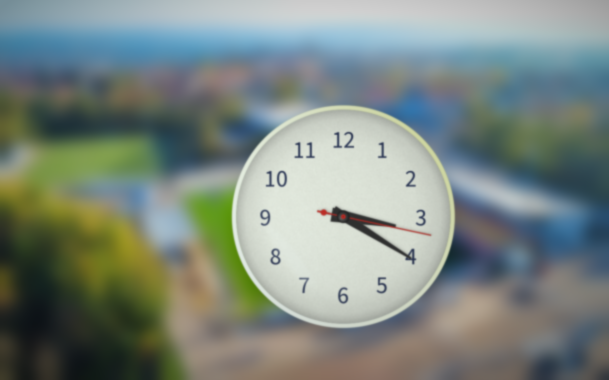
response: 3h20m17s
